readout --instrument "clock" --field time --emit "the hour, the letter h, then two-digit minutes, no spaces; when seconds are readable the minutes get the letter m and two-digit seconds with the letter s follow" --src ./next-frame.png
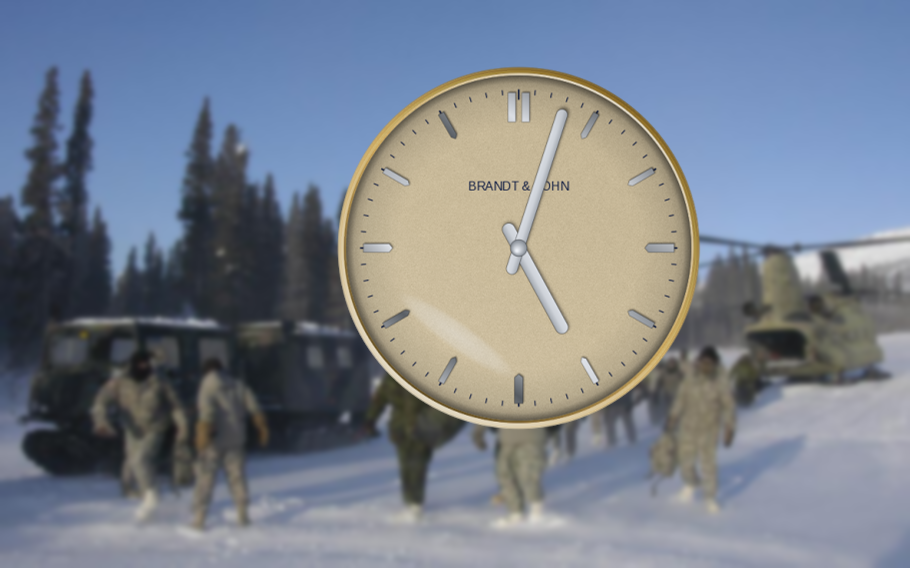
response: 5h03
